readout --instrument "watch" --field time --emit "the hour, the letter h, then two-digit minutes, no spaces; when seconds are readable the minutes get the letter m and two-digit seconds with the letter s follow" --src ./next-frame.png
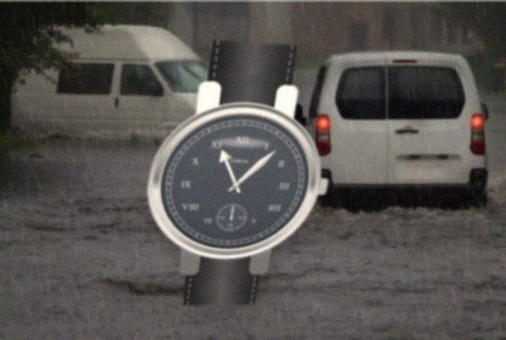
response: 11h07
